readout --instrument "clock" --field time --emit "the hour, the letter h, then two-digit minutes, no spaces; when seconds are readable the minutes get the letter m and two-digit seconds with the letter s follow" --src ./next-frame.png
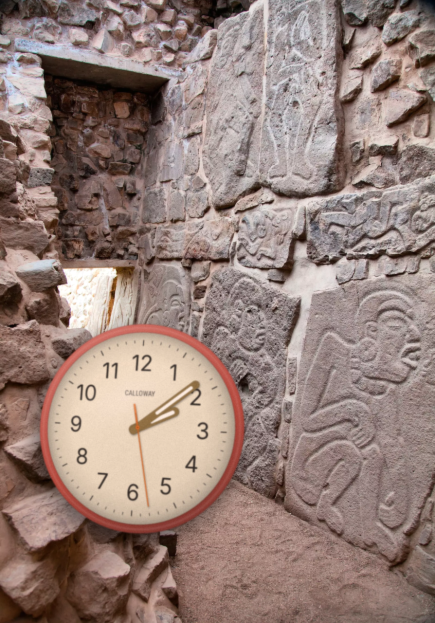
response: 2h08m28s
